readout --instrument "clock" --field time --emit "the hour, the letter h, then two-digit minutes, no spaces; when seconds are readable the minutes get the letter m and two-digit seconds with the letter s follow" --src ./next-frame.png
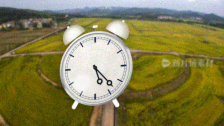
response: 5h23
